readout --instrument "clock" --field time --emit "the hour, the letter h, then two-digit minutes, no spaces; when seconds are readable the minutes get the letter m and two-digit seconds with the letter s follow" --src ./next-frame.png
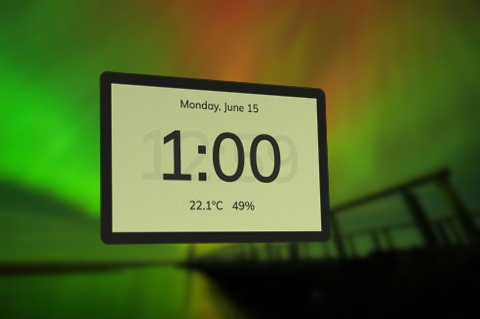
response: 1h00
